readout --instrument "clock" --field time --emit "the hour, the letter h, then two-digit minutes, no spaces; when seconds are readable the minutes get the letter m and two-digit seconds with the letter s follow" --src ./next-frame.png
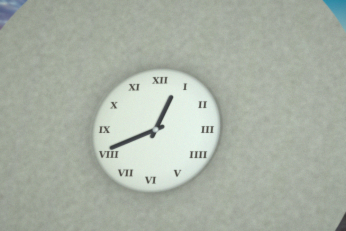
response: 12h41
